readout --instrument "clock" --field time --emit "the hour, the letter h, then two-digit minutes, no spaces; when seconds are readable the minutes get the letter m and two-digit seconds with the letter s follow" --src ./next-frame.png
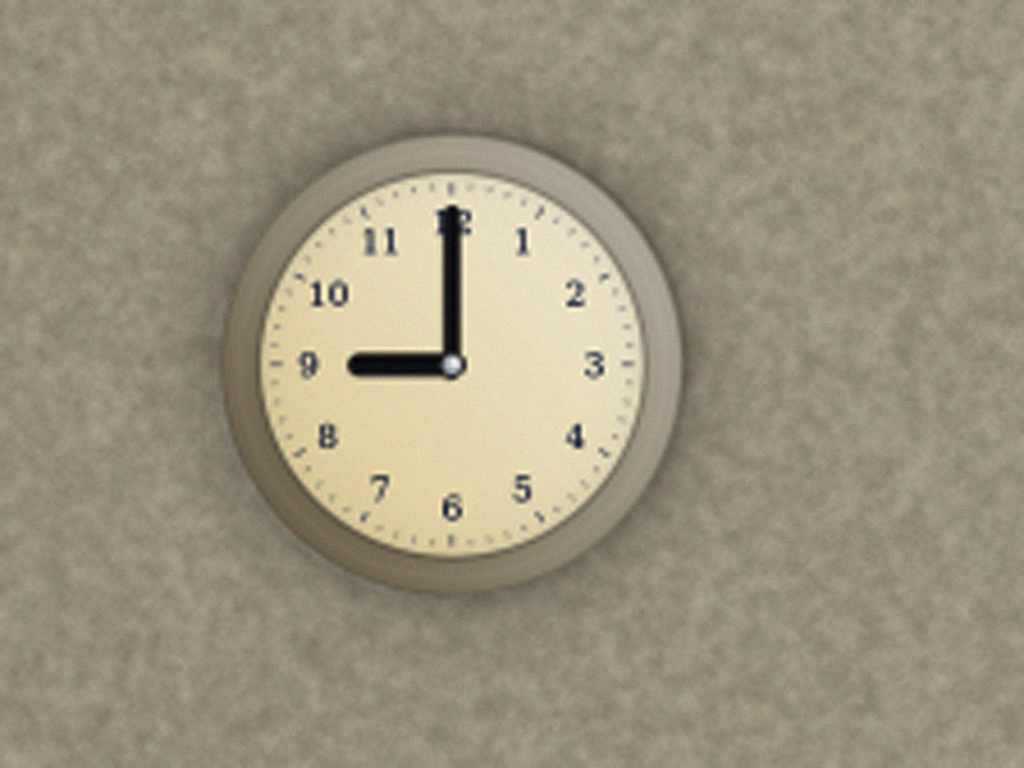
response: 9h00
